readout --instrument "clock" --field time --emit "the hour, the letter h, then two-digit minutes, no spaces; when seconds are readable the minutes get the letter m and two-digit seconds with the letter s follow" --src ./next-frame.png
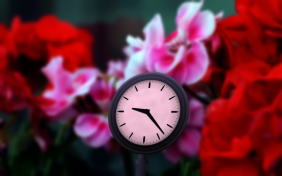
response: 9h23
